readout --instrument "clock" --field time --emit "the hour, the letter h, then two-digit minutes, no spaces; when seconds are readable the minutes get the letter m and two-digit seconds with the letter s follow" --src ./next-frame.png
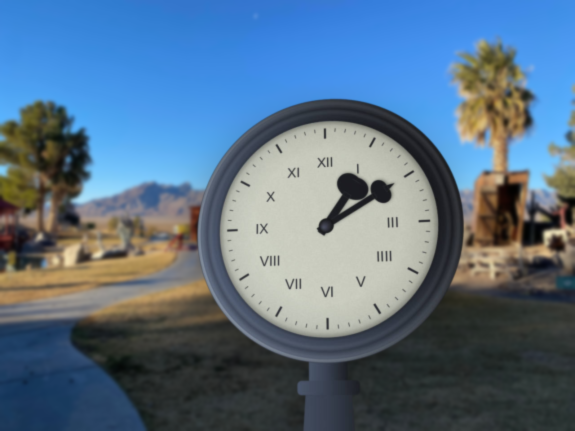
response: 1h10
